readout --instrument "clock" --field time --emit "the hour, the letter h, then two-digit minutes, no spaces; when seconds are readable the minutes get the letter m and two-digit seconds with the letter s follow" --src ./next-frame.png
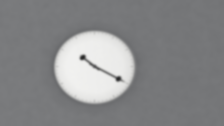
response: 10h20
